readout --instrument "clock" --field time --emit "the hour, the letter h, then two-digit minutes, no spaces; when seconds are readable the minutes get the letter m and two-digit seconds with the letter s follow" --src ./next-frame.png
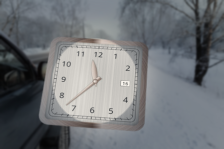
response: 11h37
